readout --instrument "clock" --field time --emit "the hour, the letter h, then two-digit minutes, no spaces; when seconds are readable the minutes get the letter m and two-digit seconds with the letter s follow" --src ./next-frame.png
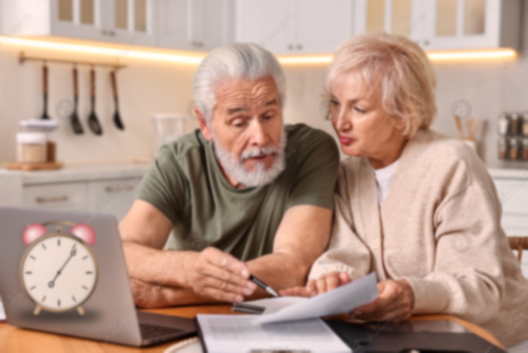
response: 7h06
